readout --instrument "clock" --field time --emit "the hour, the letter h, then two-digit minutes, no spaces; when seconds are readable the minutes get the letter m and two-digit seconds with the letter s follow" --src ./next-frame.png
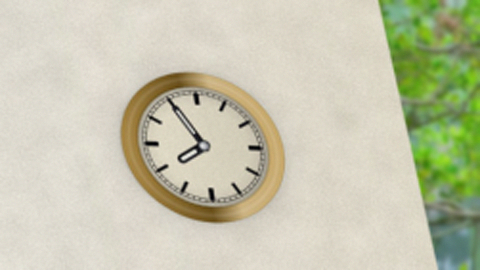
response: 7h55
